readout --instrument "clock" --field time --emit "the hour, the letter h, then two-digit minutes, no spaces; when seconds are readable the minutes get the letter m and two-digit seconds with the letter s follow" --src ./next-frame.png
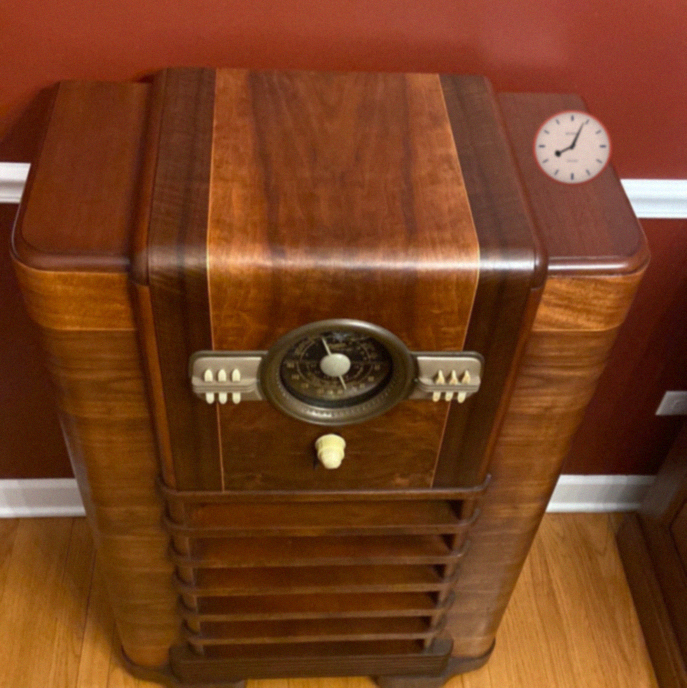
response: 8h04
